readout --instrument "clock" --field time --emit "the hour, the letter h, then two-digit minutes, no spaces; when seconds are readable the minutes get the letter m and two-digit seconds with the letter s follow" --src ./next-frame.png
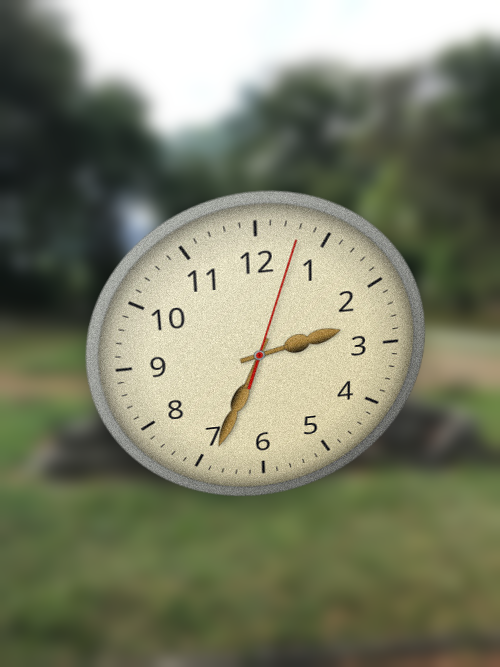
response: 2h34m03s
